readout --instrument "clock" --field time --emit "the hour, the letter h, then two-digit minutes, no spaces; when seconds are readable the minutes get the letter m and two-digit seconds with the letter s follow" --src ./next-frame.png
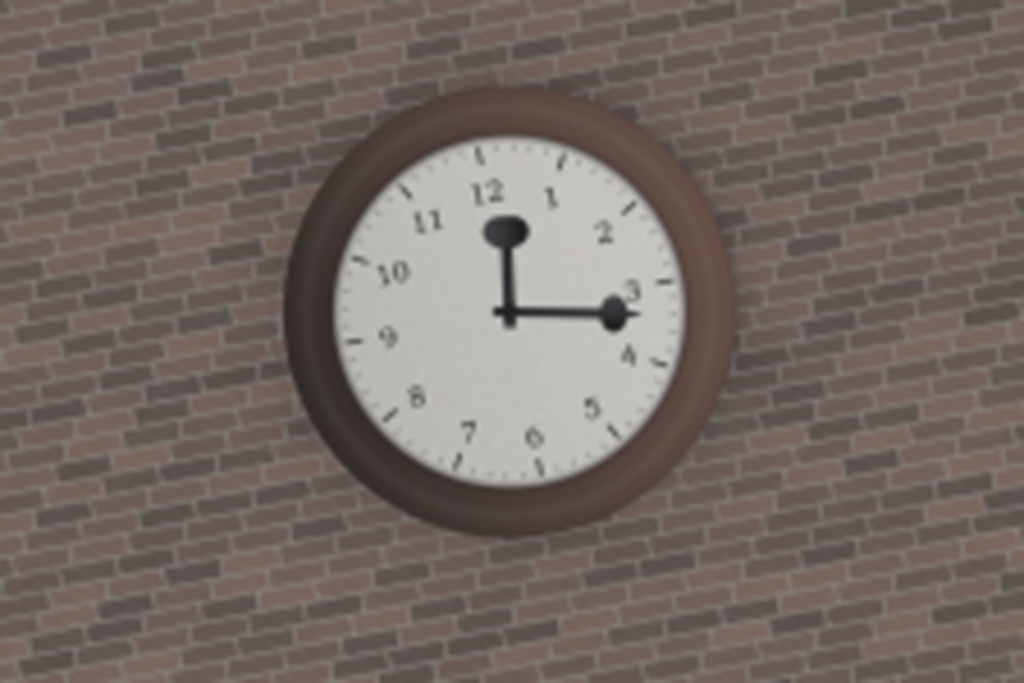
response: 12h17
